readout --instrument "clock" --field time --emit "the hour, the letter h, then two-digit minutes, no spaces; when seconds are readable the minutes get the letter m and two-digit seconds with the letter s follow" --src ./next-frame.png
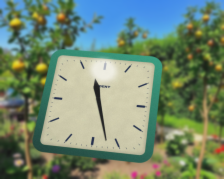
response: 11h27
